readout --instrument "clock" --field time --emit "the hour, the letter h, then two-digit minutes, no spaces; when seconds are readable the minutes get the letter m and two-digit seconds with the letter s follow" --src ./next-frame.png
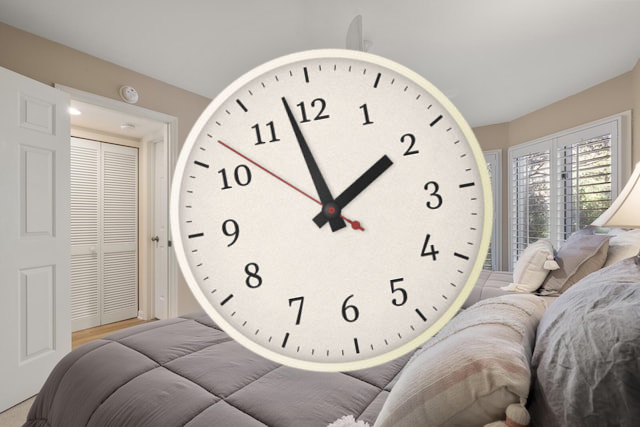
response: 1h57m52s
